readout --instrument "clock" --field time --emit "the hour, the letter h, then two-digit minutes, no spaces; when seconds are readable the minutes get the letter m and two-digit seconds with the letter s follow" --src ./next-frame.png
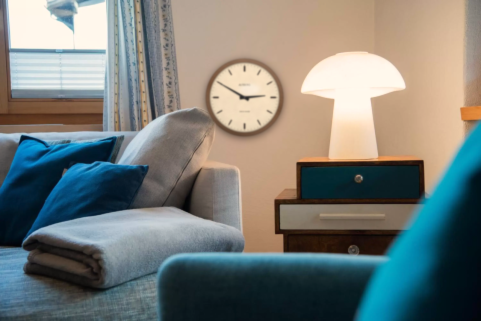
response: 2h50
